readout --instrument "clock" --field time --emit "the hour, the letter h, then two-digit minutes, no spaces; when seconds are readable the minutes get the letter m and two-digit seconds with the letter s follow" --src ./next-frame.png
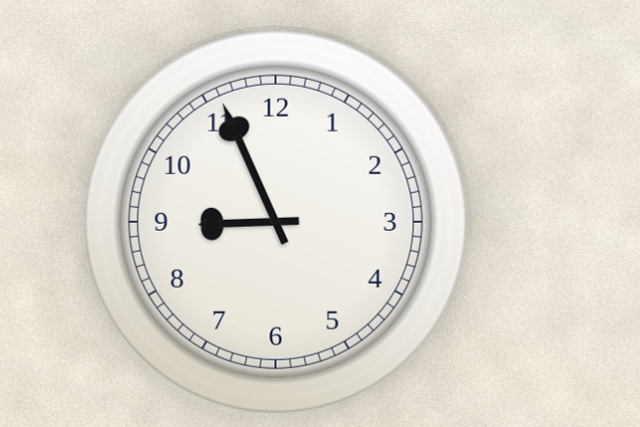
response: 8h56
